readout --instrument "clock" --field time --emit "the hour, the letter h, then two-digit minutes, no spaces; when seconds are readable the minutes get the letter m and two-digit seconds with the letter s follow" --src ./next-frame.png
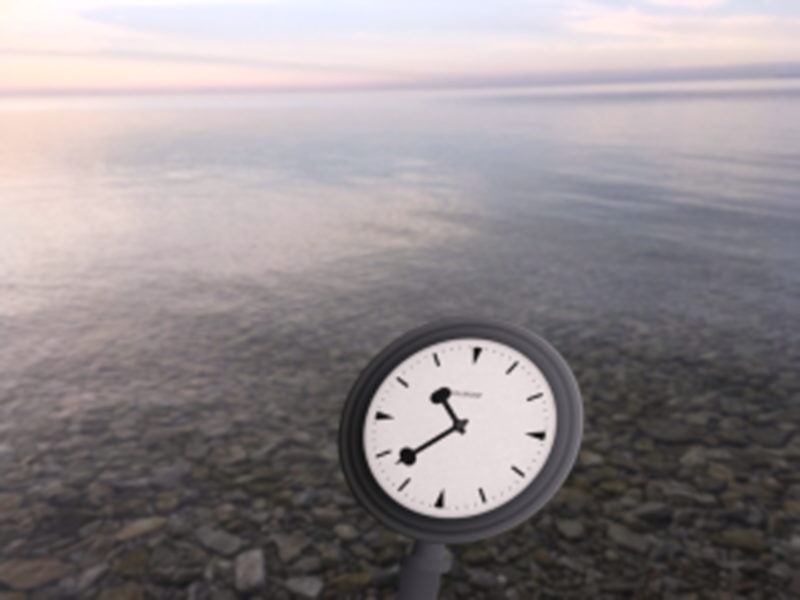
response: 10h38
